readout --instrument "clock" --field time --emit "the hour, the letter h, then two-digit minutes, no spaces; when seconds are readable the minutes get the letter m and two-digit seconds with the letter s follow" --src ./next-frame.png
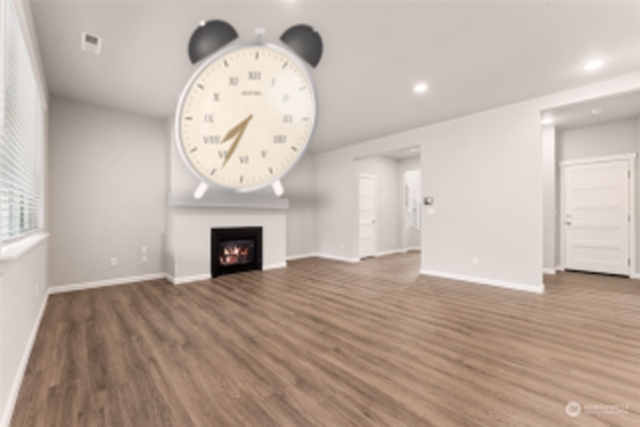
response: 7h34
